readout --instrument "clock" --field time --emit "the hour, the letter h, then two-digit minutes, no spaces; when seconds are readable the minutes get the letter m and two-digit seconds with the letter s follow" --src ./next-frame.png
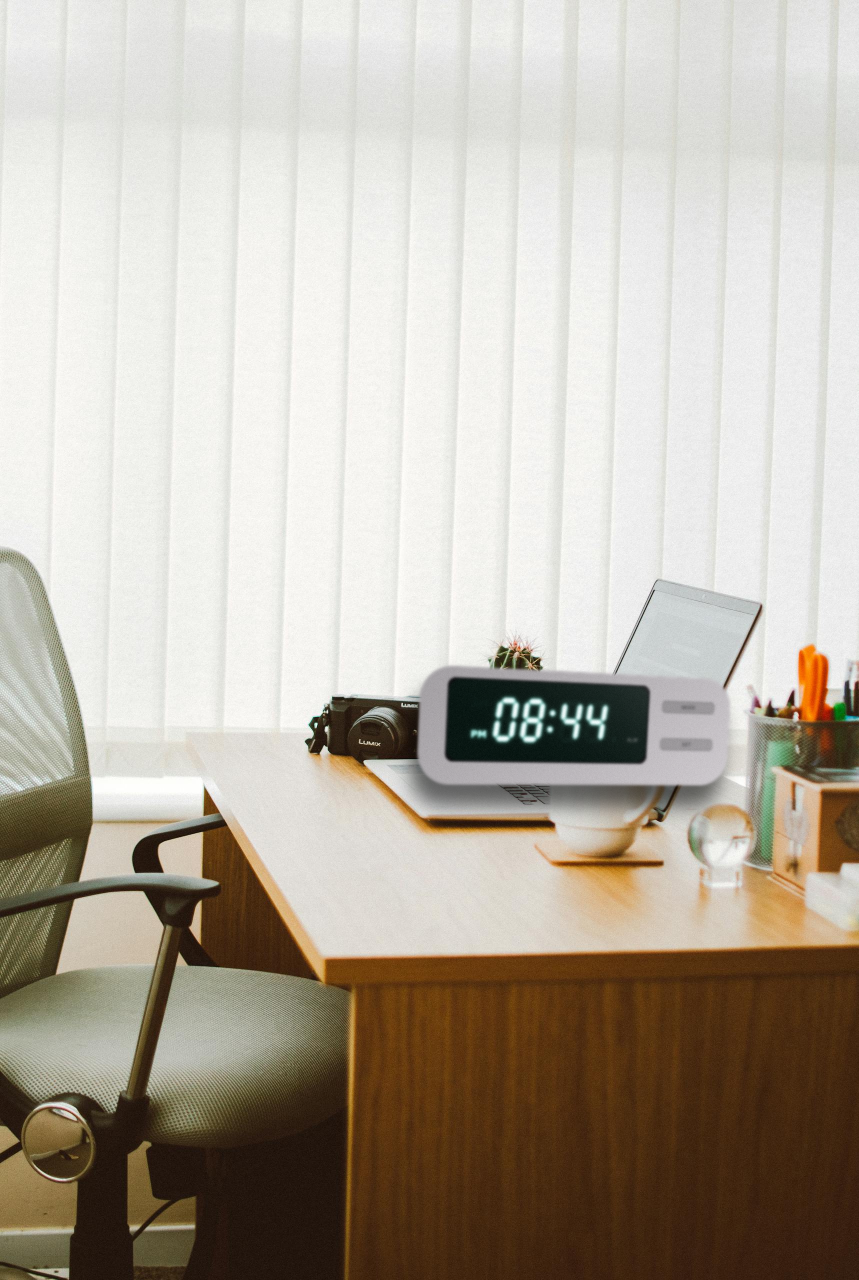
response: 8h44
